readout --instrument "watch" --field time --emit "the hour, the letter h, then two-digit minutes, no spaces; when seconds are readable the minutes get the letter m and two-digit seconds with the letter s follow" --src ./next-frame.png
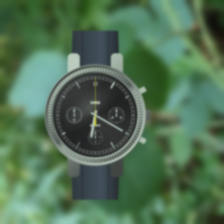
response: 6h20
